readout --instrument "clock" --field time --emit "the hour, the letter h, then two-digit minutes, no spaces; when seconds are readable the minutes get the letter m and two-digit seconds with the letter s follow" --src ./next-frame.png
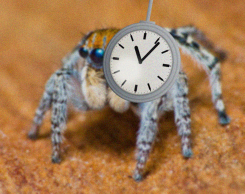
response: 11h06
